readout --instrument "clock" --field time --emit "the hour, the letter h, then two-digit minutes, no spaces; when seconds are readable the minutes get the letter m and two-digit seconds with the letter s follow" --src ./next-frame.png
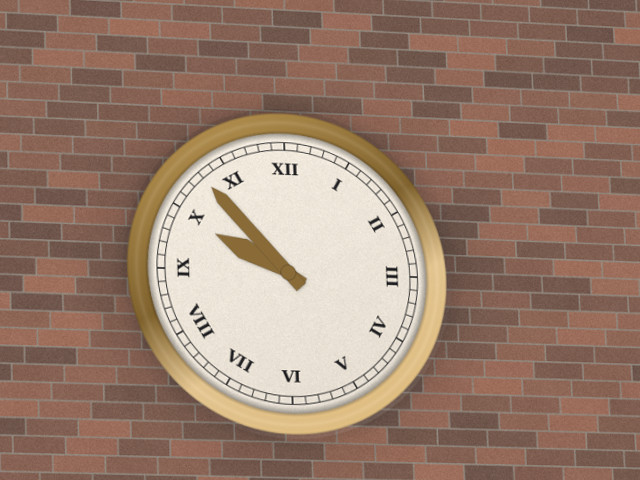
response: 9h53
